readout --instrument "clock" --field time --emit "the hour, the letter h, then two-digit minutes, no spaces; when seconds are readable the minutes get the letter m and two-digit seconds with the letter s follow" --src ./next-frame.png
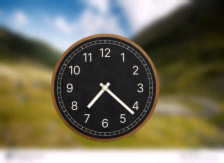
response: 7h22
